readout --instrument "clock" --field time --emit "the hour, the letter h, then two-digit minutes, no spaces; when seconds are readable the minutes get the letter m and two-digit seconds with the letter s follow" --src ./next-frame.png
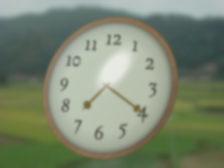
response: 7h20
